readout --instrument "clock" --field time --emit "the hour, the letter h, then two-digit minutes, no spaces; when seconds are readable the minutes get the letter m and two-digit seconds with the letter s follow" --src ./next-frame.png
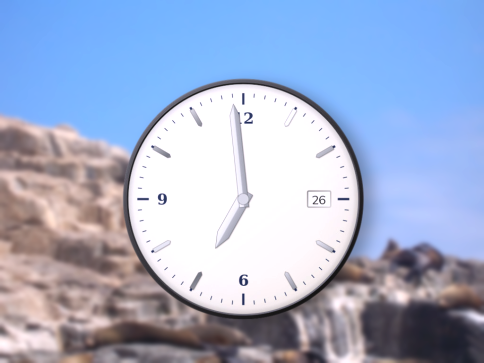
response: 6h59
